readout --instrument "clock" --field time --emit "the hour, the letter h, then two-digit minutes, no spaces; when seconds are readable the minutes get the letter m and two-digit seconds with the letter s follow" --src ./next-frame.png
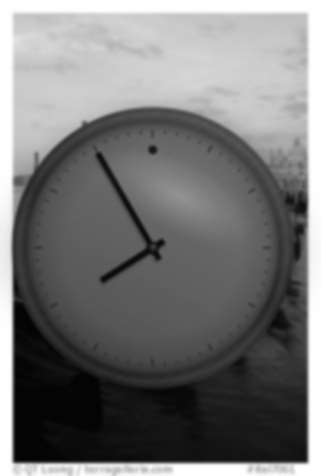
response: 7h55
